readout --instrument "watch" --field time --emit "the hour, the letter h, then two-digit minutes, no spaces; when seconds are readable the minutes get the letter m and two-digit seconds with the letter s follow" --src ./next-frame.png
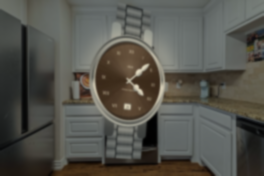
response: 4h08
